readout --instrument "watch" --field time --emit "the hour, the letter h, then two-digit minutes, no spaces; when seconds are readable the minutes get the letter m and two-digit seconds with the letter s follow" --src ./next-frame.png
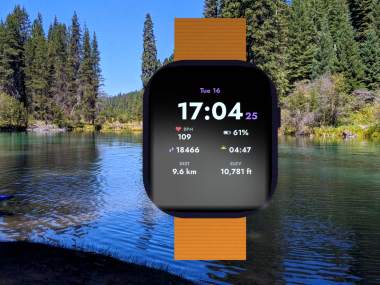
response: 17h04m25s
